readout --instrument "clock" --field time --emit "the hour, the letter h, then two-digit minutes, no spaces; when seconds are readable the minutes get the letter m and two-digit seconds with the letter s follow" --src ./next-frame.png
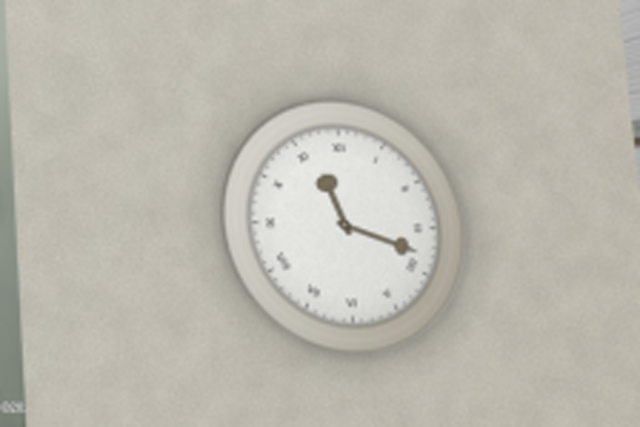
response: 11h18
